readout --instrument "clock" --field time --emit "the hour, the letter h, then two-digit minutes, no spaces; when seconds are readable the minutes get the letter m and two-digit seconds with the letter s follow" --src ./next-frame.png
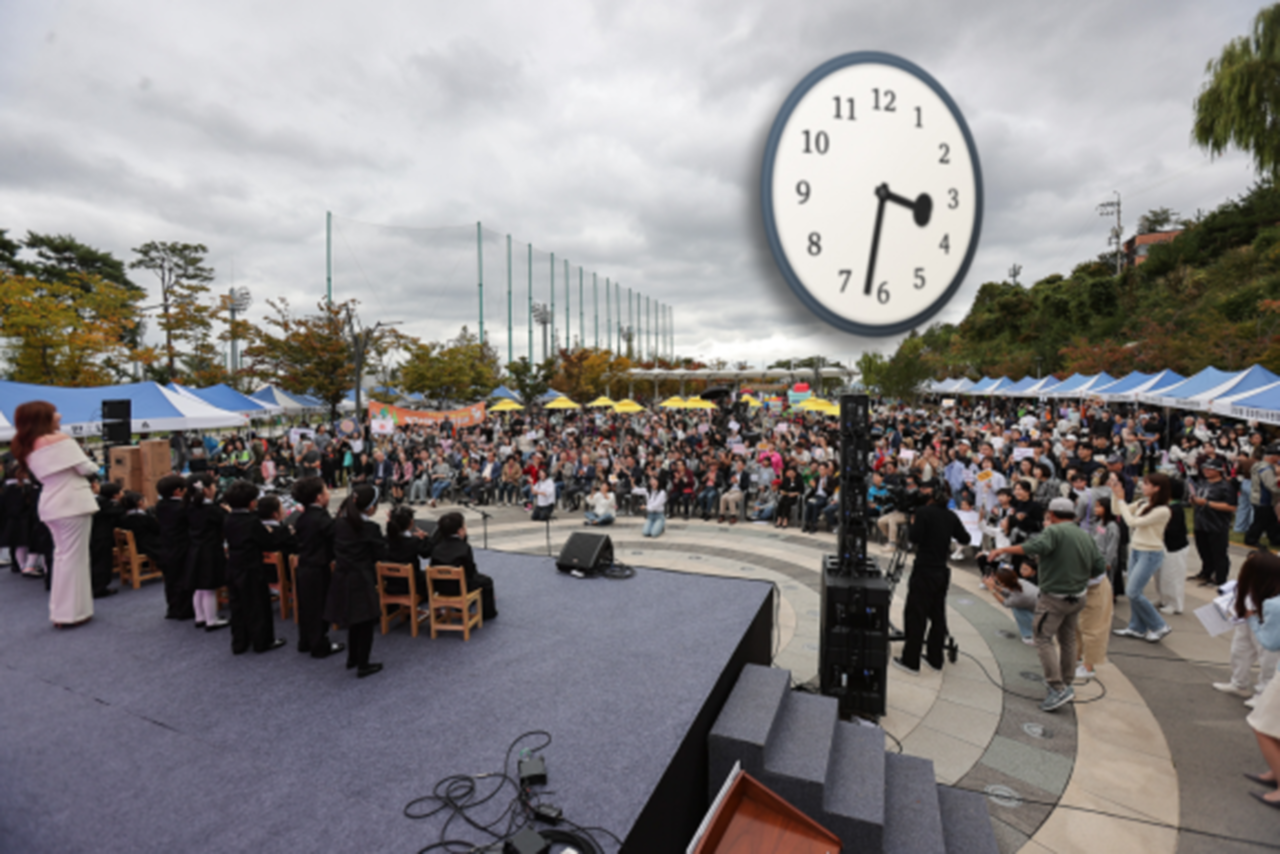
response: 3h32
